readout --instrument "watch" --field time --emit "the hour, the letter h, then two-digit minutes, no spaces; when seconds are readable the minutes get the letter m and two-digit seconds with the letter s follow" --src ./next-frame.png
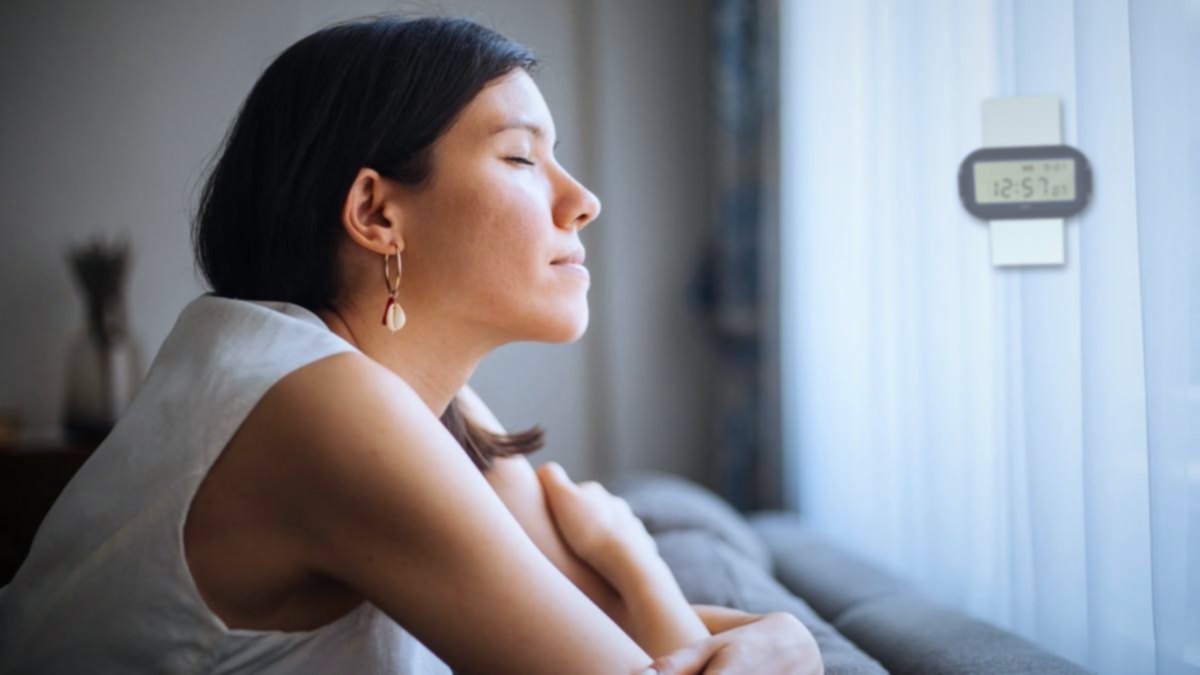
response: 12h57
